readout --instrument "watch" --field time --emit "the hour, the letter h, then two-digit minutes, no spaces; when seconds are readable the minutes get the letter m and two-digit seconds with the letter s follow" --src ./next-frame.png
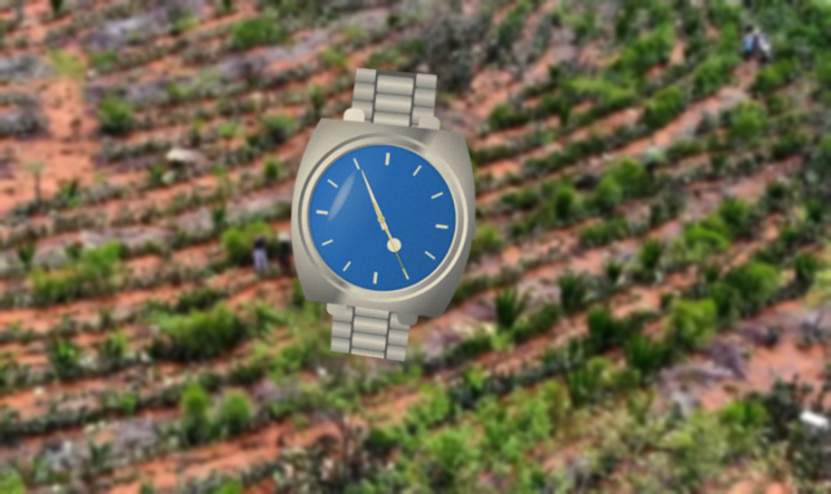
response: 4h55m25s
